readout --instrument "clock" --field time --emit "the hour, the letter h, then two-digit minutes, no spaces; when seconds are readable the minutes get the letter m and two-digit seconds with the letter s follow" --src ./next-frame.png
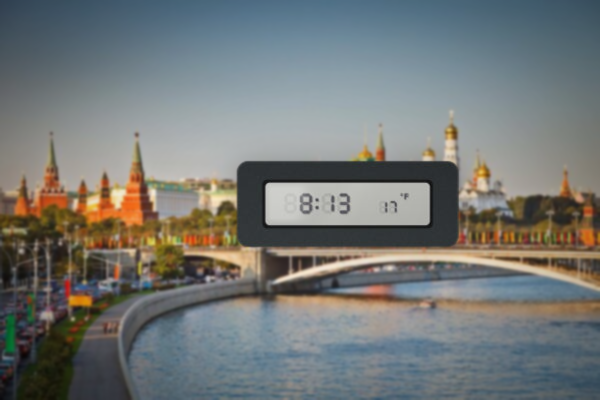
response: 8h13
